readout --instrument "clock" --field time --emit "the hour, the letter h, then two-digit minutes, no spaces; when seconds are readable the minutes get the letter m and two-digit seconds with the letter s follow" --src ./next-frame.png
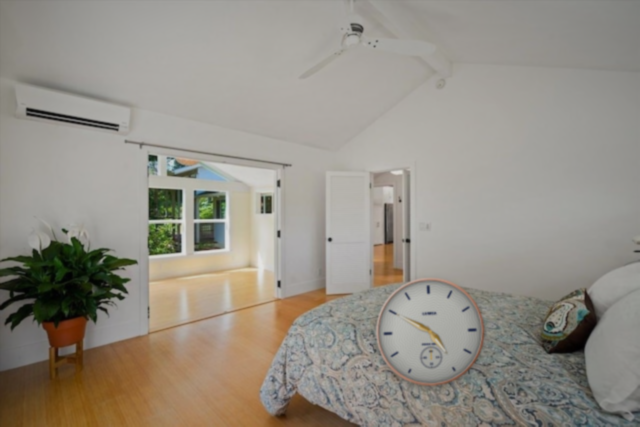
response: 4h50
